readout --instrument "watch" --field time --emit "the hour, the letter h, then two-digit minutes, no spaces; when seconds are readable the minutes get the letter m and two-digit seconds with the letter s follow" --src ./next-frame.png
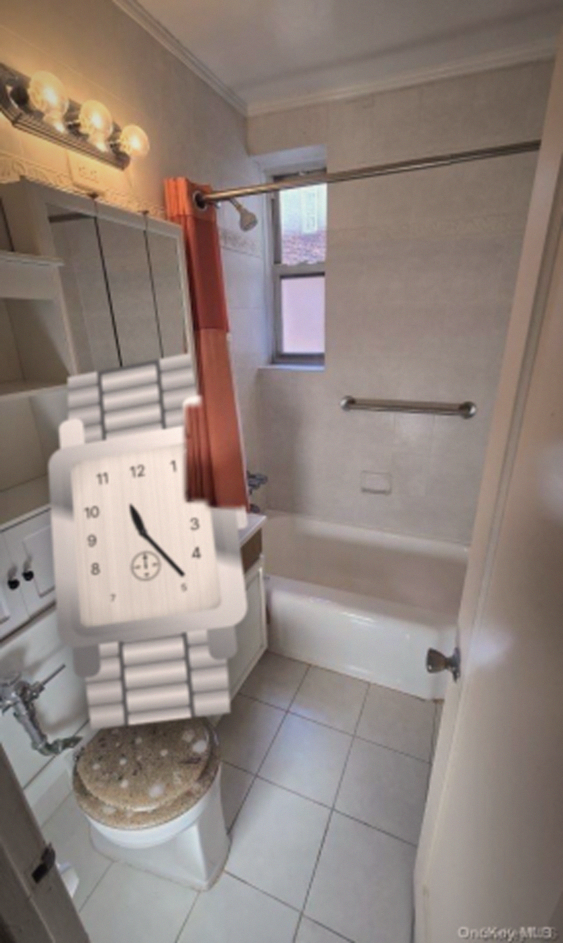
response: 11h24
